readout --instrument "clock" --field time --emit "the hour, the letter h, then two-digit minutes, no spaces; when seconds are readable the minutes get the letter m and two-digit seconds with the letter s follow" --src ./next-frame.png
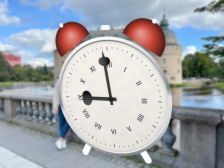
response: 8h59
